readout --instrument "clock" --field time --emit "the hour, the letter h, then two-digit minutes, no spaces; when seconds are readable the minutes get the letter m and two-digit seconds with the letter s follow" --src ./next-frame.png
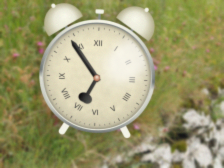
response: 6h54
